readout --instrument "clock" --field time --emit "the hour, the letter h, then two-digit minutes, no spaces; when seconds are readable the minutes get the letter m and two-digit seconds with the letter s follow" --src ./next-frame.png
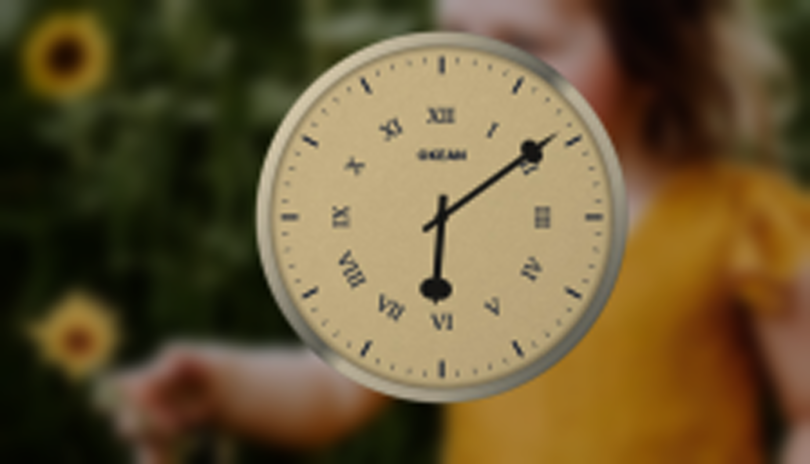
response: 6h09
